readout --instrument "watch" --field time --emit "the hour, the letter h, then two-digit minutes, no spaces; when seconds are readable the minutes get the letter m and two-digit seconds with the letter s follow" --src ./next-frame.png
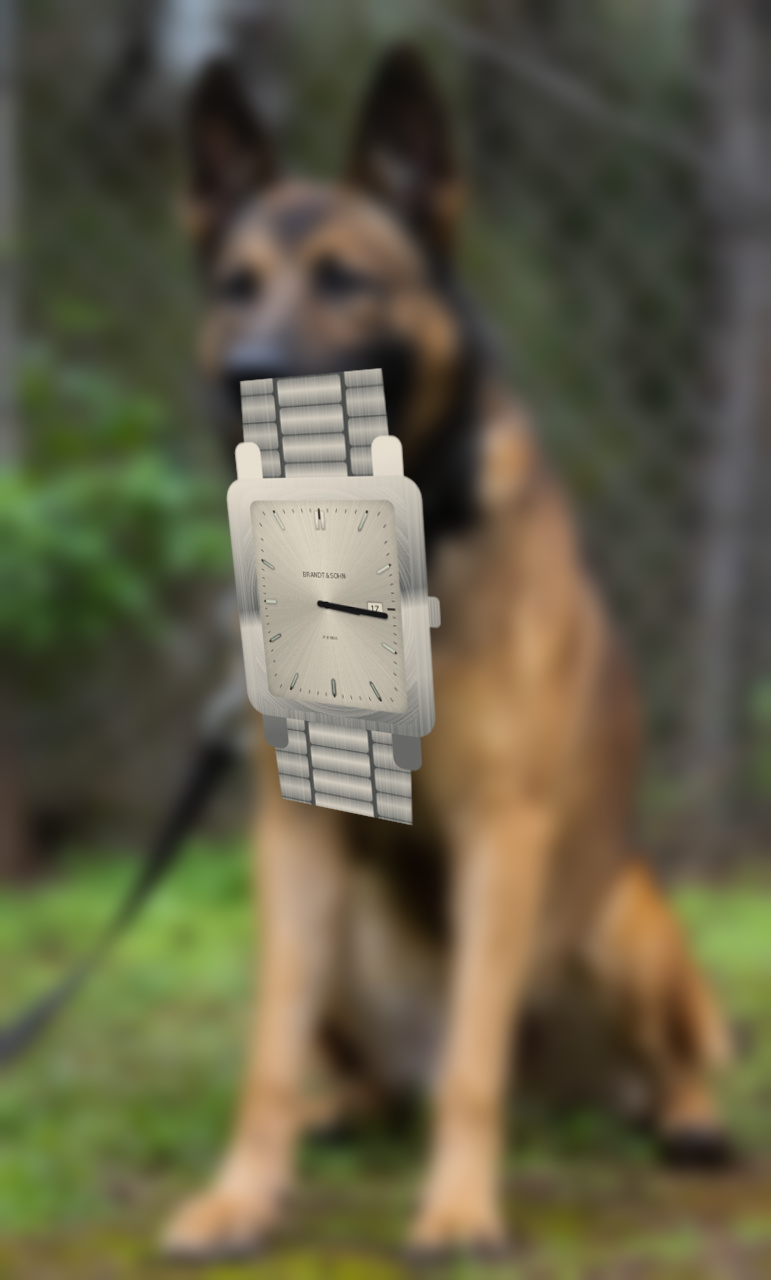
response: 3h16
